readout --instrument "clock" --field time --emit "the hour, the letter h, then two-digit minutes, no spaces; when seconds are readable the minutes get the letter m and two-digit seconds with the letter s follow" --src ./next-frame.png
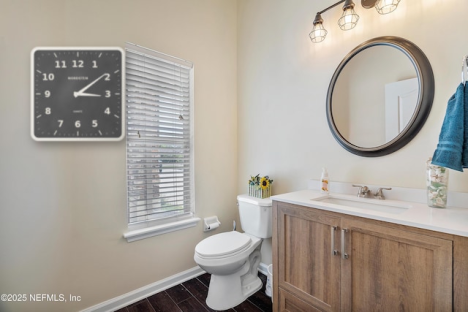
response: 3h09
